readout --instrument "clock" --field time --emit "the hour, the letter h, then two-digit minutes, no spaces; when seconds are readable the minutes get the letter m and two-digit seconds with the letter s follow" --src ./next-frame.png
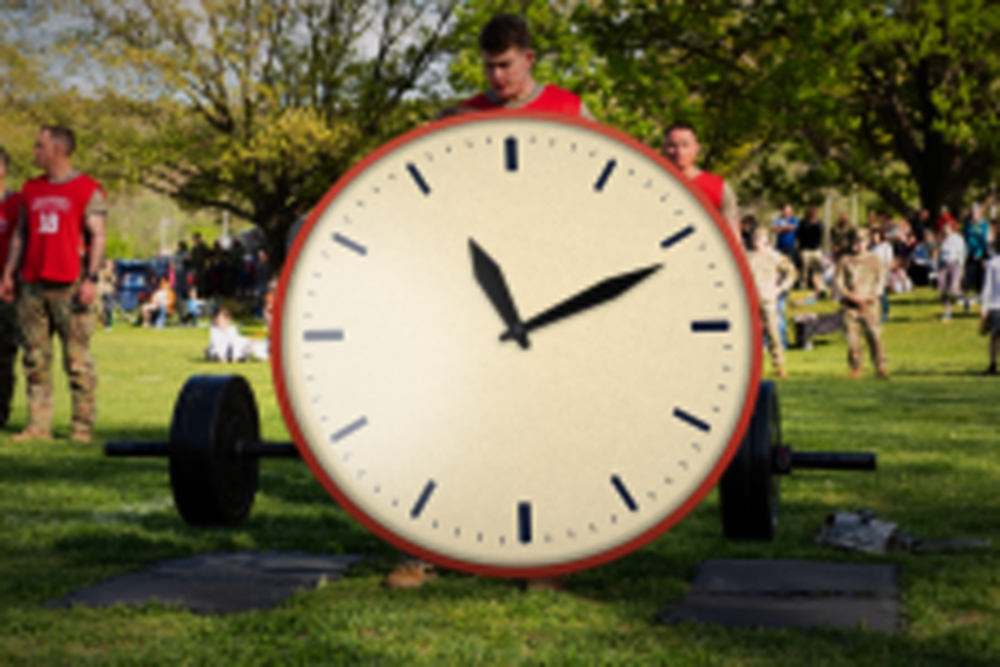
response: 11h11
